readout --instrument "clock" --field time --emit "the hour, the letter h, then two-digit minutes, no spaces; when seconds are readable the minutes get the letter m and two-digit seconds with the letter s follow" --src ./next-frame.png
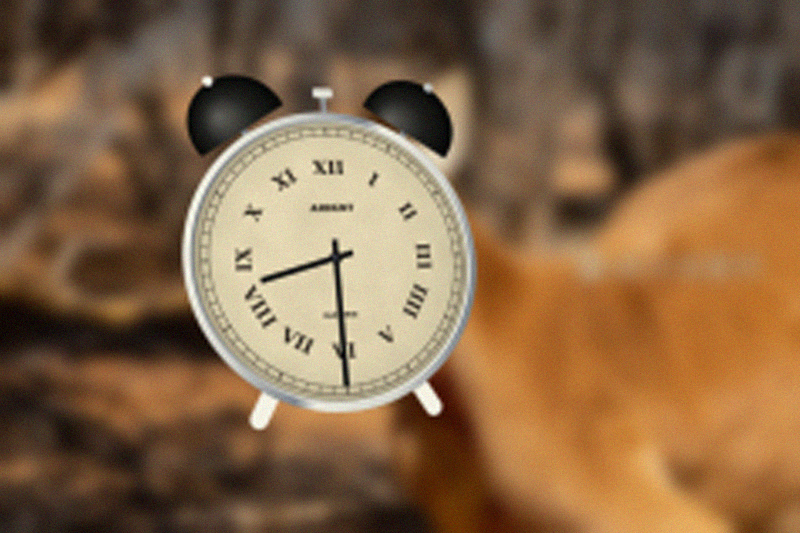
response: 8h30
